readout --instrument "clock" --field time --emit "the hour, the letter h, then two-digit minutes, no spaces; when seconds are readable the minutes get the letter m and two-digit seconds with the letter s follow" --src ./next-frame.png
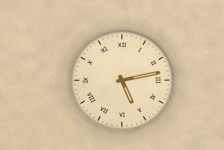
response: 5h13
